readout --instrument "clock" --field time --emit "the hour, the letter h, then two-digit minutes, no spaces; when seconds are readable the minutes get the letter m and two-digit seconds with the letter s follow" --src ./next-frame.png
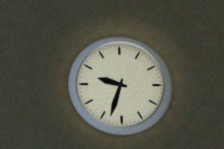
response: 9h33
